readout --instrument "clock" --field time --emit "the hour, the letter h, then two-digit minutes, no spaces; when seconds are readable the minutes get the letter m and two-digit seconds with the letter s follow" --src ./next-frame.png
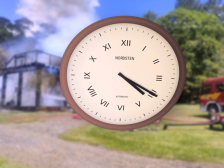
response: 4h20
